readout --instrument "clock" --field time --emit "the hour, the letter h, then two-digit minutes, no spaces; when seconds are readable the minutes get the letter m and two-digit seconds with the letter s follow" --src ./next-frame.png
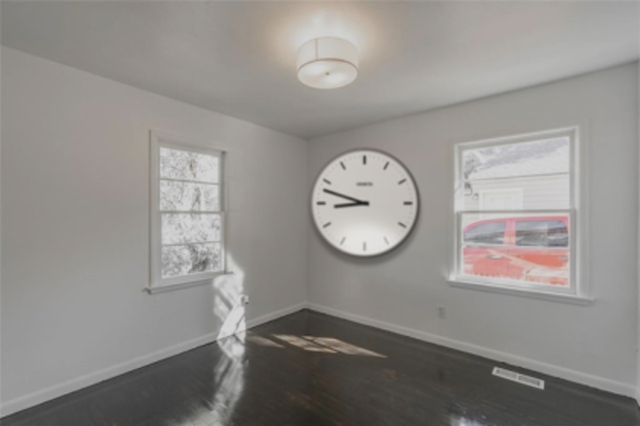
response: 8h48
